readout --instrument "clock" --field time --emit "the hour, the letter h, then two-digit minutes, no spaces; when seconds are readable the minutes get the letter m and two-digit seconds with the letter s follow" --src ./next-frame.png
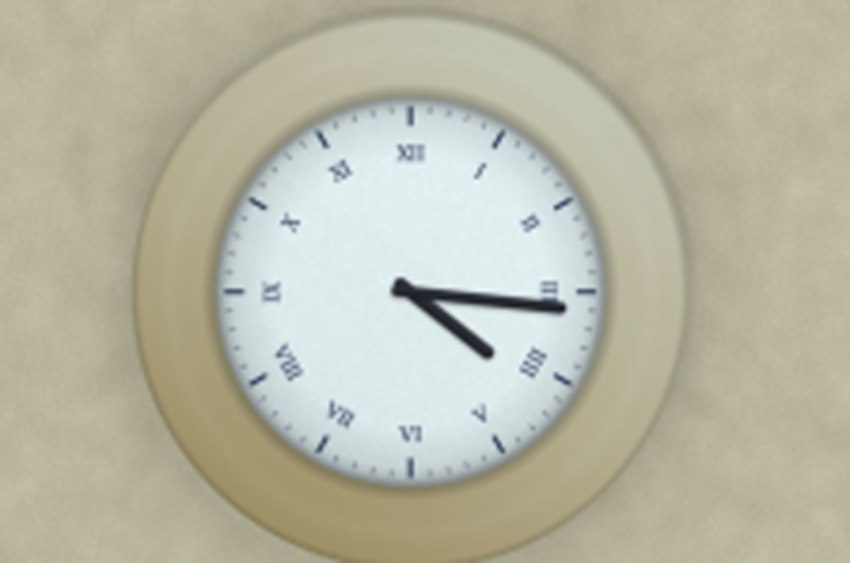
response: 4h16
